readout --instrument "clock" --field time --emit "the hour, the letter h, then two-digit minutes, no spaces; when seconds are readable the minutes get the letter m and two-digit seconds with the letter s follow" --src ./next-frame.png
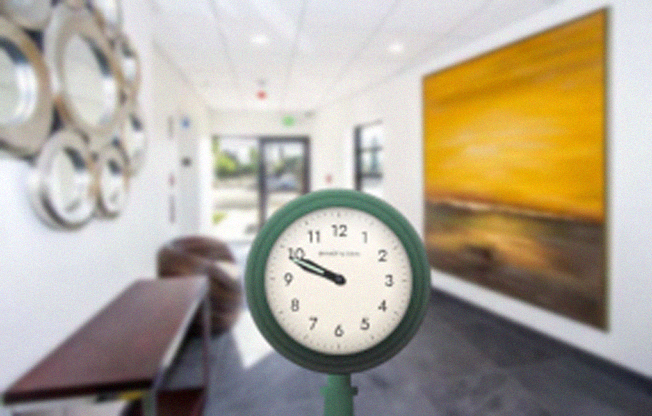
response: 9h49
